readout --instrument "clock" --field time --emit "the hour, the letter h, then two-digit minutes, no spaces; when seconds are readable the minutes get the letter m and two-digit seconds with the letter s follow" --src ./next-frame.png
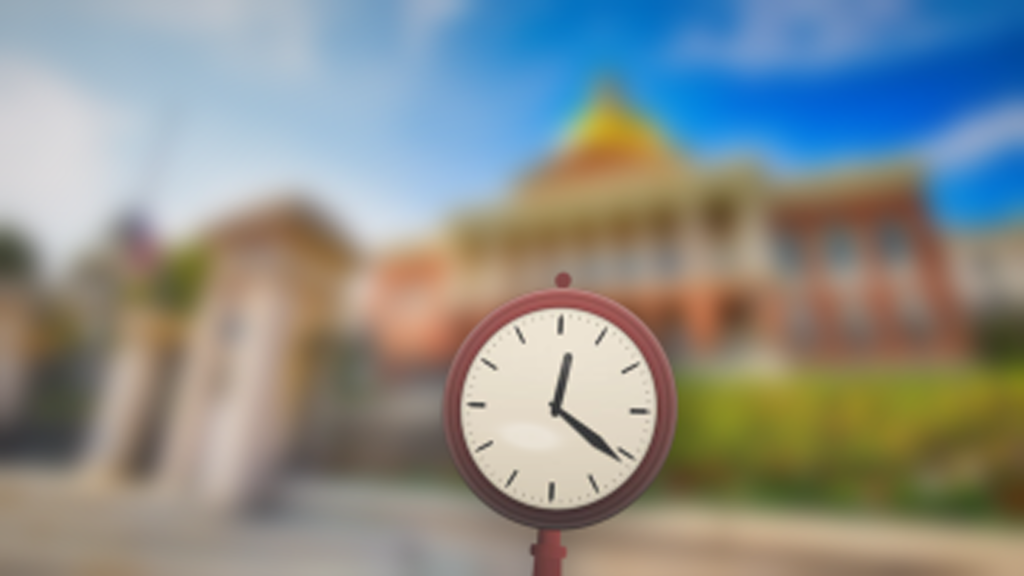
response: 12h21
